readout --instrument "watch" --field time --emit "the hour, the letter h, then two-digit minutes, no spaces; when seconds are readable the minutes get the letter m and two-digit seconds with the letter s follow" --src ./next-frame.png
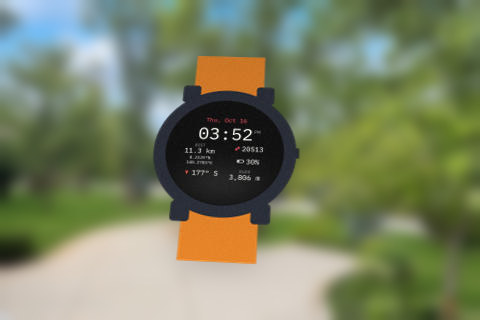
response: 3h52
